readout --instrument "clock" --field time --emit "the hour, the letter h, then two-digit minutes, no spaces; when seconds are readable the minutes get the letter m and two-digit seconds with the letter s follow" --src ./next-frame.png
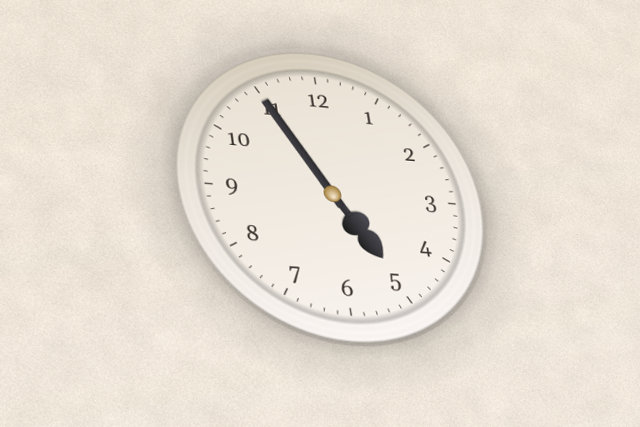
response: 4h55
